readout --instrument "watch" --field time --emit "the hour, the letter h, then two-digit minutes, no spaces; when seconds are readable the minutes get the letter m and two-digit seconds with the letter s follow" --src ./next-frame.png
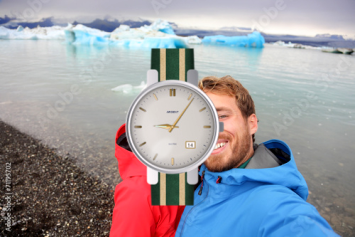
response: 9h06
